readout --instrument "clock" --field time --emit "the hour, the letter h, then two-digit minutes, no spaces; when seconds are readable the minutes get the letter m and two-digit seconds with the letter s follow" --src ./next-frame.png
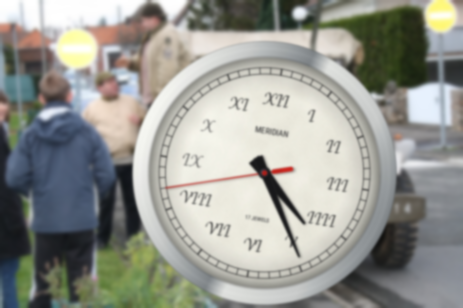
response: 4h24m42s
